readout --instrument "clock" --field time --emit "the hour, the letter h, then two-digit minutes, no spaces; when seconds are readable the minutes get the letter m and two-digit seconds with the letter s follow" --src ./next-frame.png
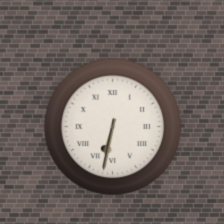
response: 6h32
